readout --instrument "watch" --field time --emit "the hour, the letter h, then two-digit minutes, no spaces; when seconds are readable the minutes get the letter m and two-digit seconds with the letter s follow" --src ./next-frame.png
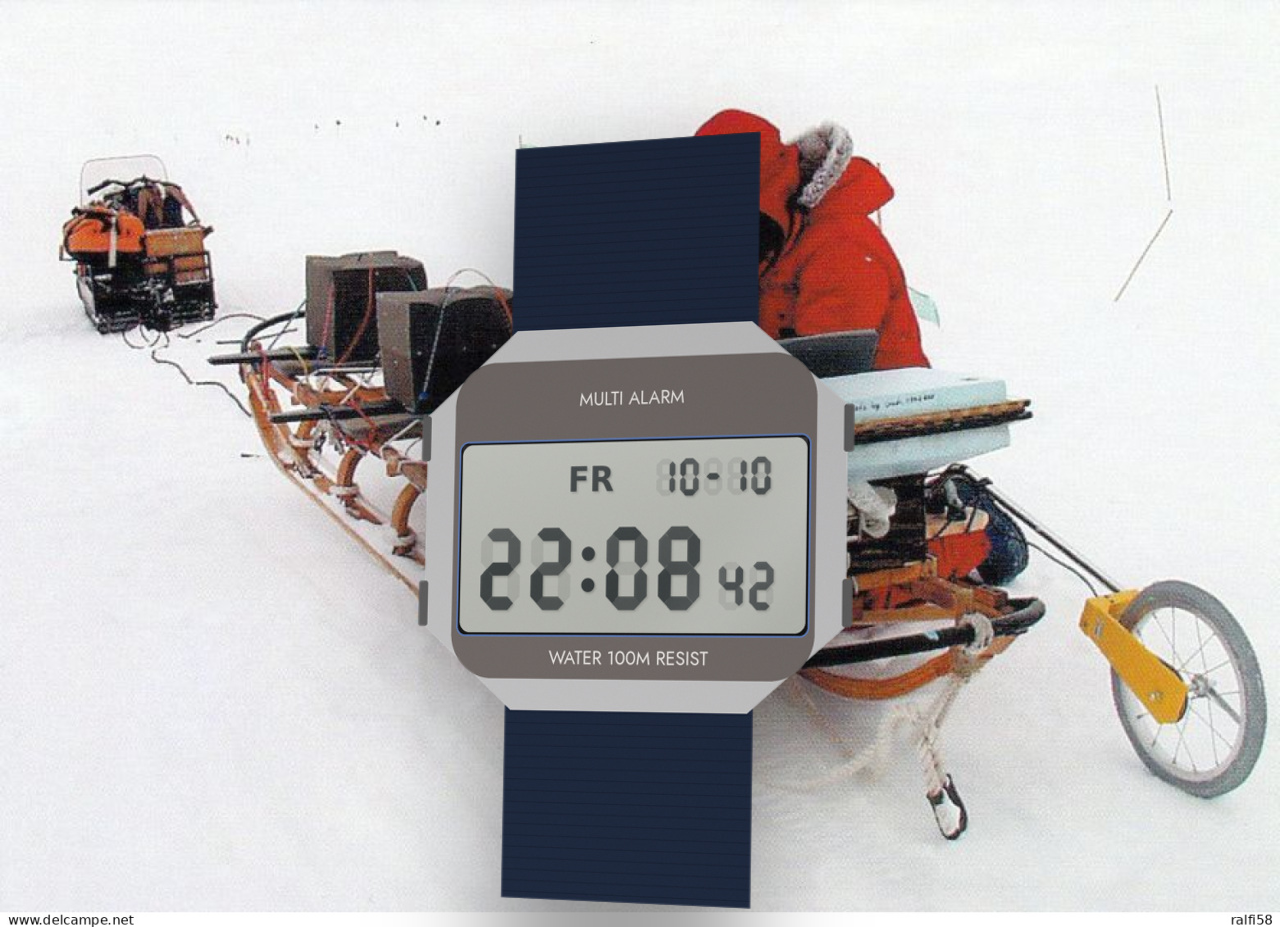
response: 22h08m42s
